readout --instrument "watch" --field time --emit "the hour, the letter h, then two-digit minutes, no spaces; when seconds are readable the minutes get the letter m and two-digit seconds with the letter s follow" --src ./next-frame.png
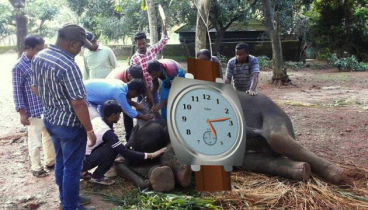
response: 5h13
